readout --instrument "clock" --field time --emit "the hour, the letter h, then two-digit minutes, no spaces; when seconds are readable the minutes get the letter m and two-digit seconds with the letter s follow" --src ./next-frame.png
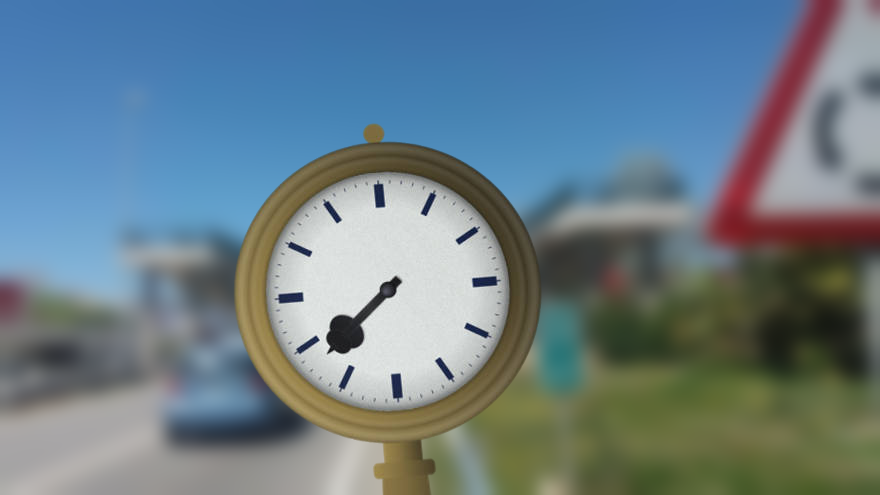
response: 7h38
